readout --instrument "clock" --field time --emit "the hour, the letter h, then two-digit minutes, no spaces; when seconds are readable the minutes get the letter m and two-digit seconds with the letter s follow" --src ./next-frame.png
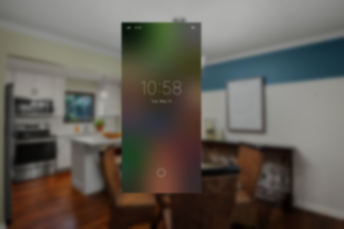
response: 10h58
